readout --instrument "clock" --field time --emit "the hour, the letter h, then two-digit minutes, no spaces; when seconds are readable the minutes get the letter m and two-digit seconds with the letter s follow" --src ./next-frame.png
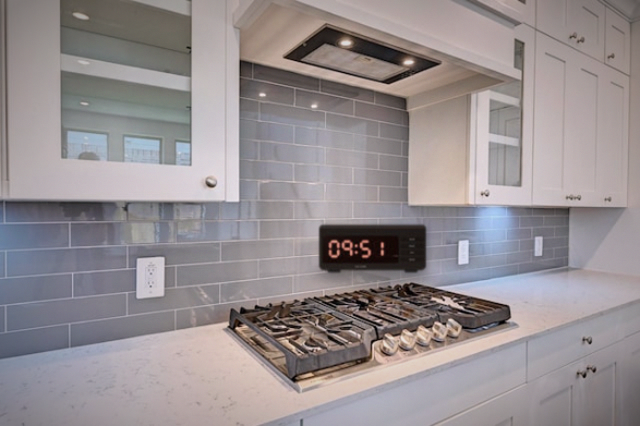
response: 9h51
